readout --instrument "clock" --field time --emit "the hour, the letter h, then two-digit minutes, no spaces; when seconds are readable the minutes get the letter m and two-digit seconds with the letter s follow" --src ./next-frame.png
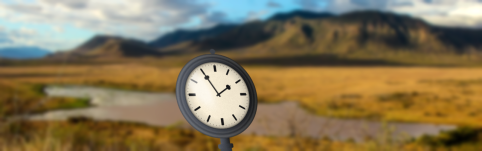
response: 1h55
